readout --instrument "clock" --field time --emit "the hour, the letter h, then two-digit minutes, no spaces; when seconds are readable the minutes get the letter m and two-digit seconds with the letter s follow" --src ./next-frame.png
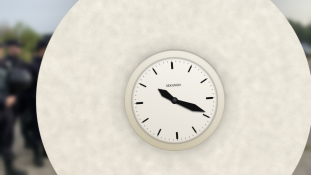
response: 10h19
